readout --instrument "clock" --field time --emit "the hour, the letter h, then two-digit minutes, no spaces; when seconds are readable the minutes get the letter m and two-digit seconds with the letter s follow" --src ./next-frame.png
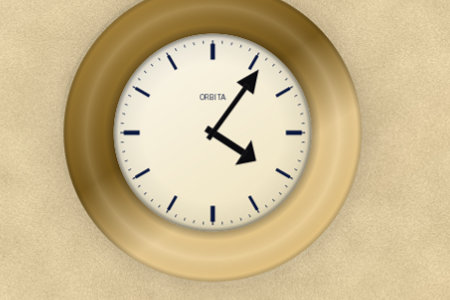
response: 4h06
